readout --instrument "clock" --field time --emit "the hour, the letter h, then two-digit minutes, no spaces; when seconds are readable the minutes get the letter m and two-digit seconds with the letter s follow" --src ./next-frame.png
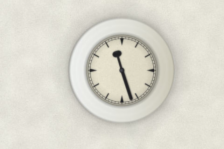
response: 11h27
